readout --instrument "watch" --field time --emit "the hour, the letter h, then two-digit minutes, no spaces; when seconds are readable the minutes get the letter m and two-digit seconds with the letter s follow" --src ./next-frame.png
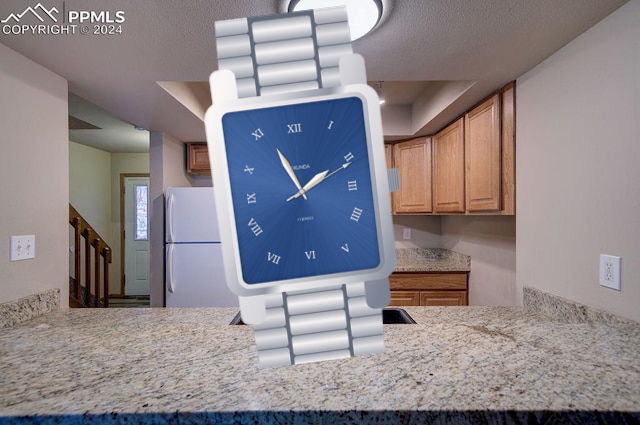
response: 1h56m11s
